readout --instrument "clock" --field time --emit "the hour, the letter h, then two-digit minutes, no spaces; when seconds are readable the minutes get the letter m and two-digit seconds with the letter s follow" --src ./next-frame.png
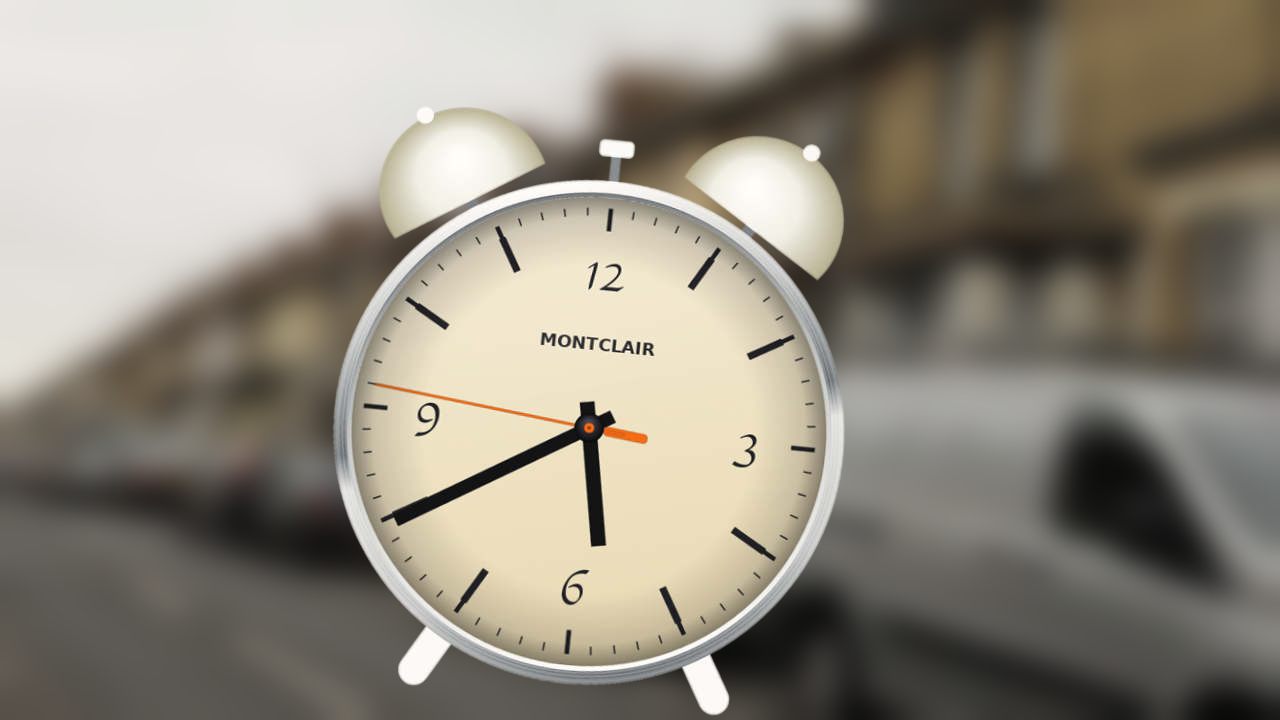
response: 5h39m46s
